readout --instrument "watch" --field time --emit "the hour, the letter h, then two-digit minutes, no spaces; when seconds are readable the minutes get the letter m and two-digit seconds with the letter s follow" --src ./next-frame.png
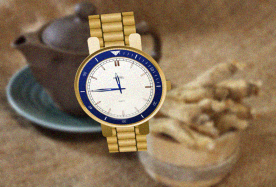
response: 11h45
